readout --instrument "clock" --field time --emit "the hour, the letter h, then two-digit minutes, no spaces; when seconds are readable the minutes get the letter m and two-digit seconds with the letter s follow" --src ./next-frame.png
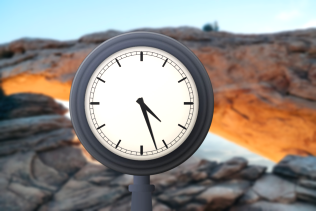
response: 4h27
